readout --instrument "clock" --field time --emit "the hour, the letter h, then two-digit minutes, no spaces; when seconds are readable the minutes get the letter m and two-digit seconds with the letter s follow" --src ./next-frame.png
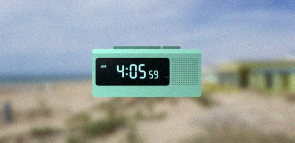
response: 4h05m59s
